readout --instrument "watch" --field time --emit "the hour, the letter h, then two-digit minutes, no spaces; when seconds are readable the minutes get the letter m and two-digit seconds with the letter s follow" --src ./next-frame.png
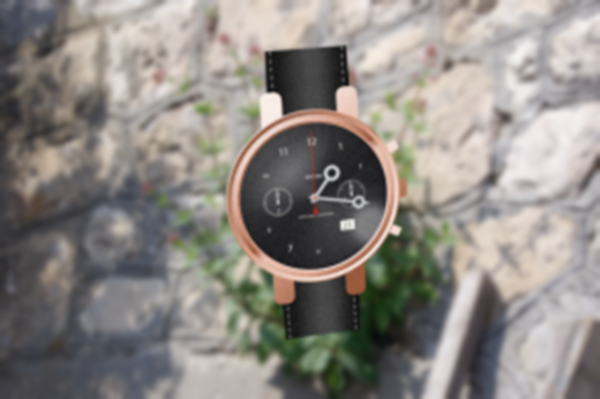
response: 1h17
